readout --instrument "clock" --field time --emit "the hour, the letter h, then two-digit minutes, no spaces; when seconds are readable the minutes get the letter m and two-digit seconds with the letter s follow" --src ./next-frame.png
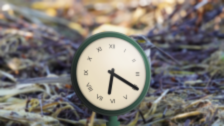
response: 6h20
